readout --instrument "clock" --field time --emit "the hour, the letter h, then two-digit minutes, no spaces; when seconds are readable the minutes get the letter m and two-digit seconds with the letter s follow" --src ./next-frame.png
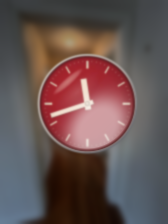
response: 11h42
